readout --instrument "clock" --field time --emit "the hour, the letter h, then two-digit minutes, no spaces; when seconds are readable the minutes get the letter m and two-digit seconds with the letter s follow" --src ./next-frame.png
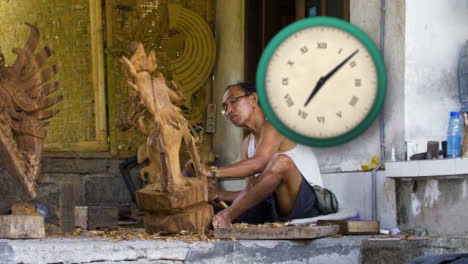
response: 7h08
